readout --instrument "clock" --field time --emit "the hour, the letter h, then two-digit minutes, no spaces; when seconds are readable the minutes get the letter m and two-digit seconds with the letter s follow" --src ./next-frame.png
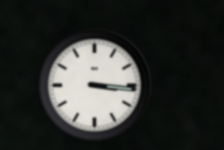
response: 3h16
